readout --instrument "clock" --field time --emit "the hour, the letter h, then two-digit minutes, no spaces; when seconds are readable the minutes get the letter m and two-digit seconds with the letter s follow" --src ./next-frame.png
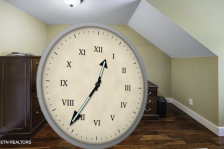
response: 12h36
